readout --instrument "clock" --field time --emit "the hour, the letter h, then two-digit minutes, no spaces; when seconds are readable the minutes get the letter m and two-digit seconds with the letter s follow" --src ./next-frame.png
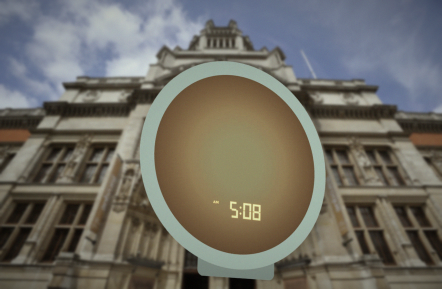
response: 5h08
